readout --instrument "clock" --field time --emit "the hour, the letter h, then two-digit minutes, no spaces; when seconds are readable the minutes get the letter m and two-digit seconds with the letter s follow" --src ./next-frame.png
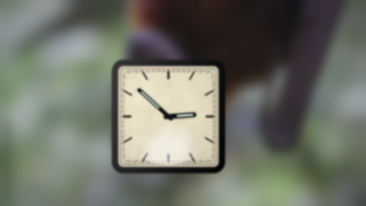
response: 2h52
